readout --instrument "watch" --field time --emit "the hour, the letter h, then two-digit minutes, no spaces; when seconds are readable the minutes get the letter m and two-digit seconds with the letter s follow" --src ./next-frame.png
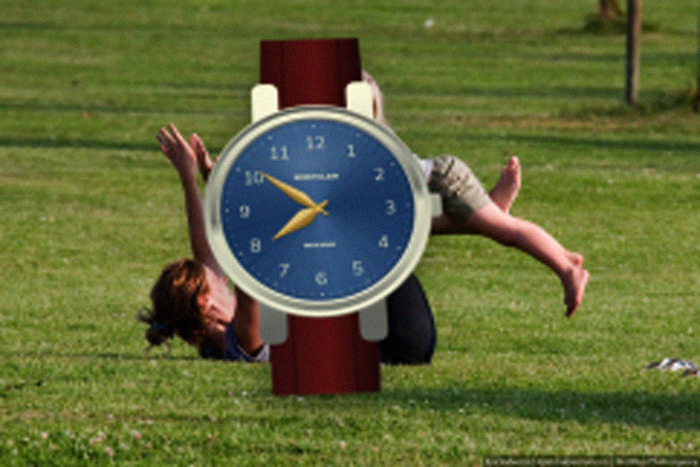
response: 7h51
